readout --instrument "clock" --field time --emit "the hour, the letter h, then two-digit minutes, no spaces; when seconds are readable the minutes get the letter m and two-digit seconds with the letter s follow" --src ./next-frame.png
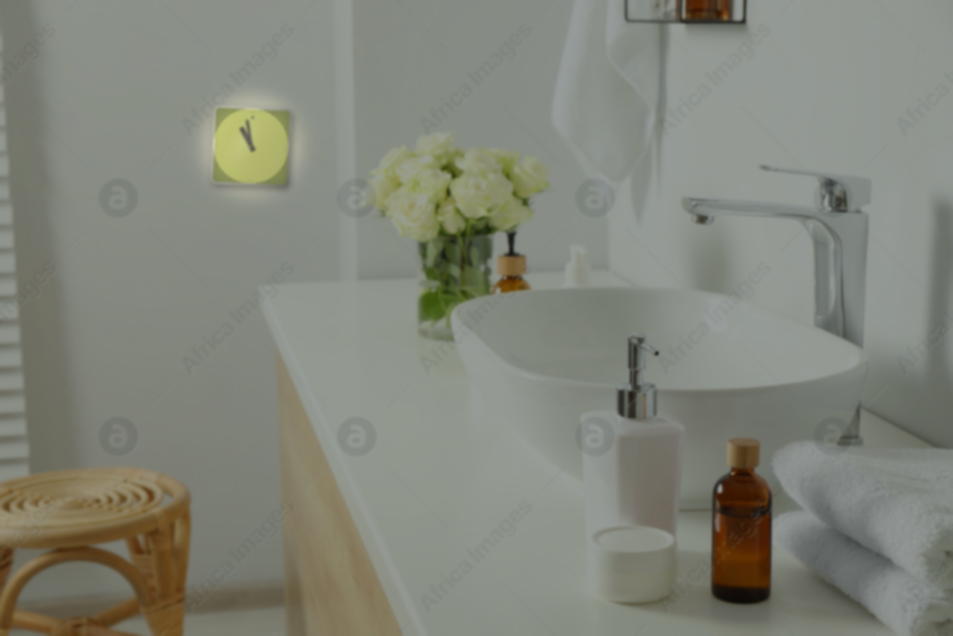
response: 10h58
